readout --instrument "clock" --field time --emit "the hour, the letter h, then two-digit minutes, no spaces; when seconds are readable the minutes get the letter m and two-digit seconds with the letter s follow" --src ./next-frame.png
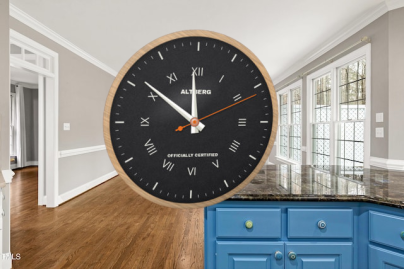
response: 11h51m11s
